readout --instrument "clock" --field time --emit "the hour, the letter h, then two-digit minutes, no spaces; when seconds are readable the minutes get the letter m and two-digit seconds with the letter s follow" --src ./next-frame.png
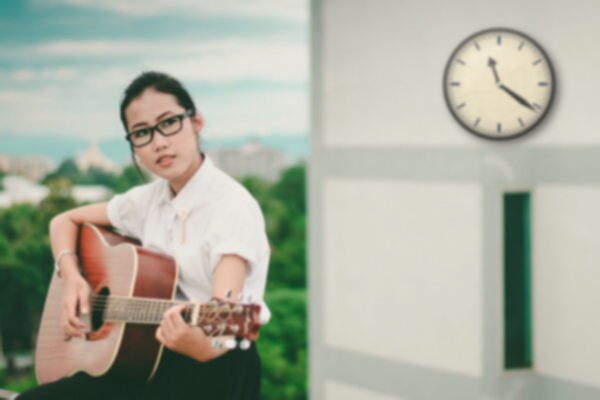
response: 11h21
